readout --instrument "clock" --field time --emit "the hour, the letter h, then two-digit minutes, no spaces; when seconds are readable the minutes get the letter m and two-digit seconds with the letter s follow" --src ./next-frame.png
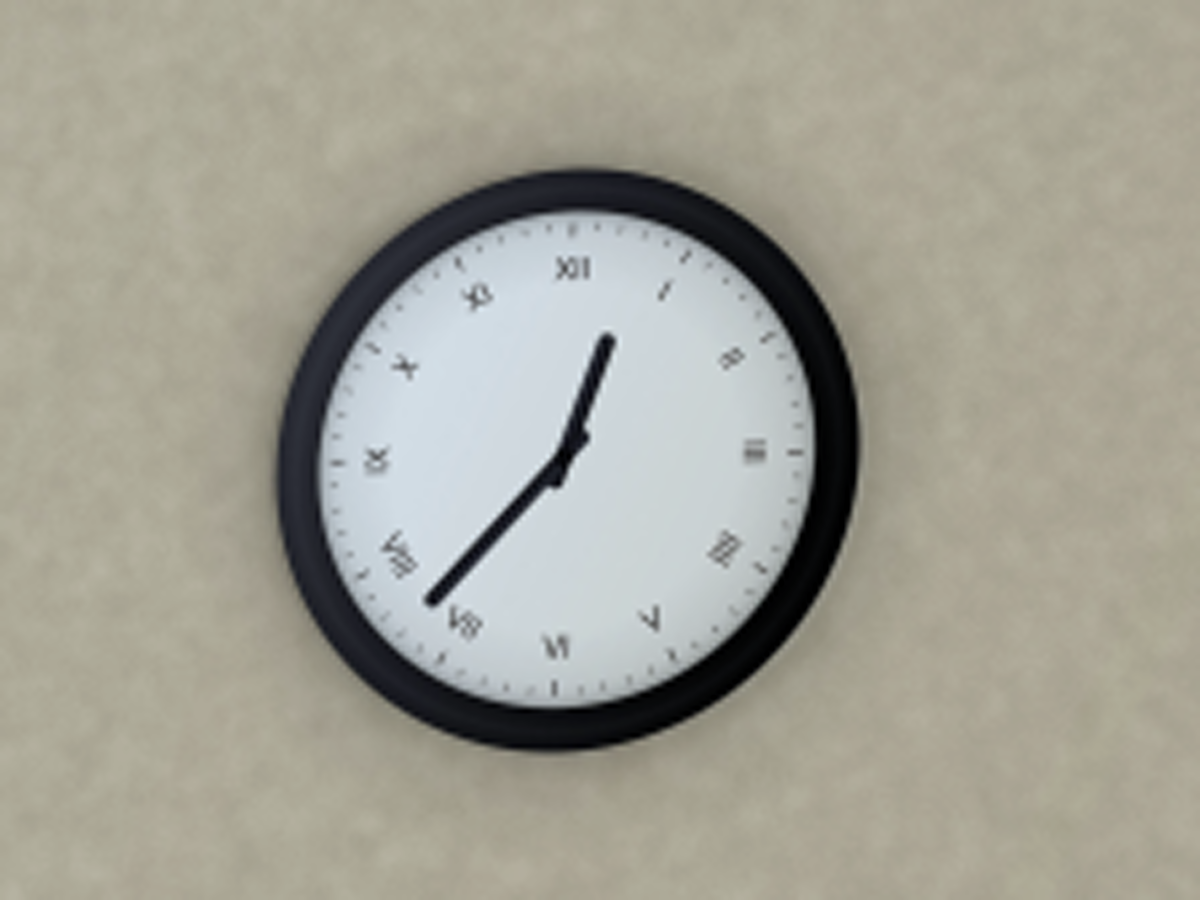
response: 12h37
